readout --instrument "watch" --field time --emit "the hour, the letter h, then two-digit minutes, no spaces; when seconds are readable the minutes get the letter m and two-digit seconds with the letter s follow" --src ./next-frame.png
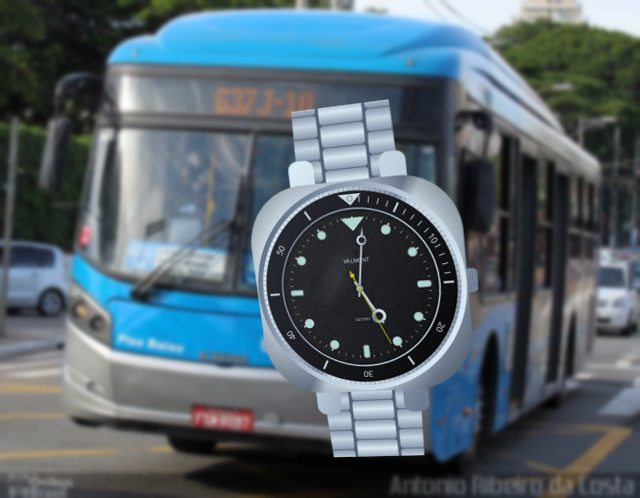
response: 5h01m26s
